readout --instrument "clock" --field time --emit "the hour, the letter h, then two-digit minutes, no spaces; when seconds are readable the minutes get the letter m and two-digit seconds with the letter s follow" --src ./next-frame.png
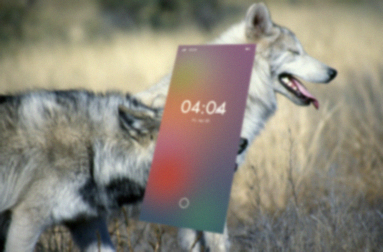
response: 4h04
